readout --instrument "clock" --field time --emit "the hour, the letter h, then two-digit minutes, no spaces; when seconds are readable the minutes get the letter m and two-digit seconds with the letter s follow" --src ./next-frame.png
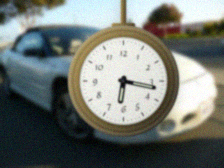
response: 6h17
